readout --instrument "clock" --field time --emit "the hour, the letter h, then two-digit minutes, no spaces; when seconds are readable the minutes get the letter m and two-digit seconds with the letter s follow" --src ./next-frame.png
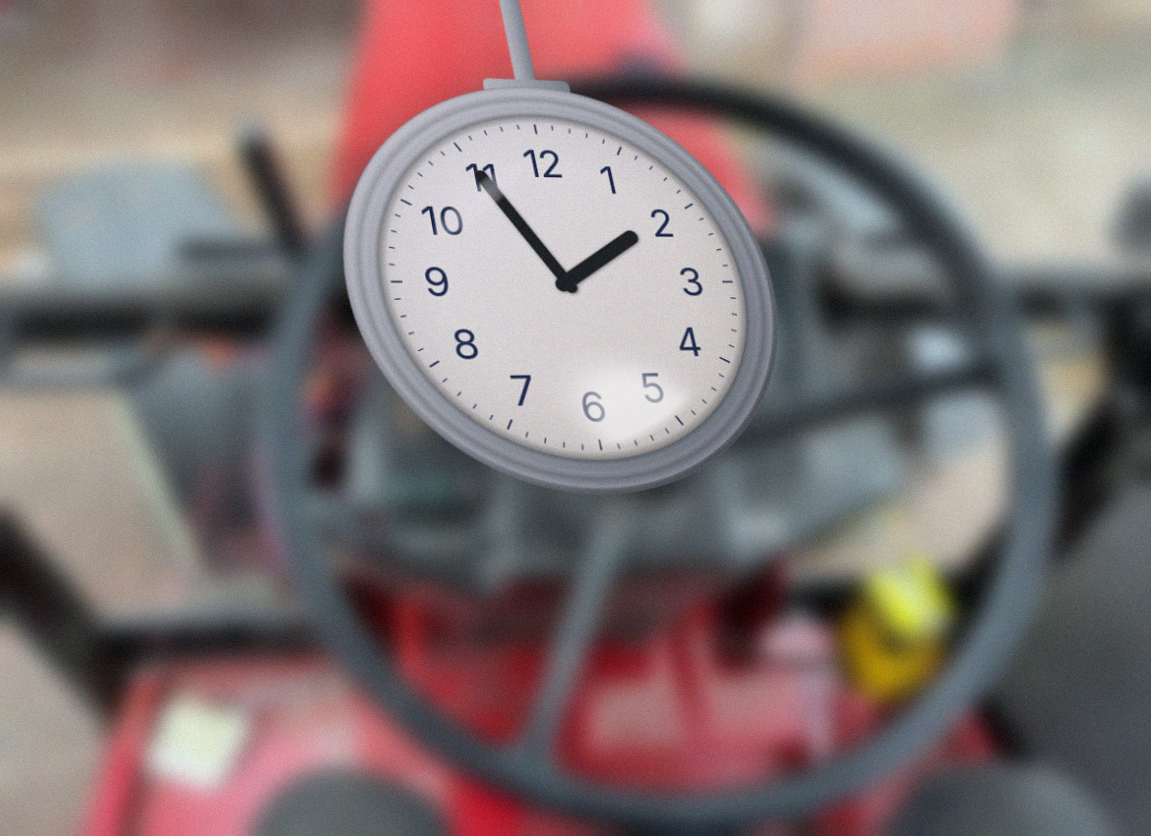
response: 1h55
